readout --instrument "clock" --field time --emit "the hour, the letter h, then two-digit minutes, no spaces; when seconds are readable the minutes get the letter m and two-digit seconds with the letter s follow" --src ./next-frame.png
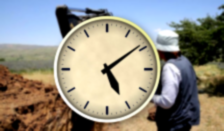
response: 5h09
